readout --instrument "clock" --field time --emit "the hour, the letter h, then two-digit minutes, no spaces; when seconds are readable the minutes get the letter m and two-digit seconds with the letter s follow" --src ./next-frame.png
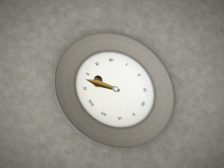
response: 9h48
